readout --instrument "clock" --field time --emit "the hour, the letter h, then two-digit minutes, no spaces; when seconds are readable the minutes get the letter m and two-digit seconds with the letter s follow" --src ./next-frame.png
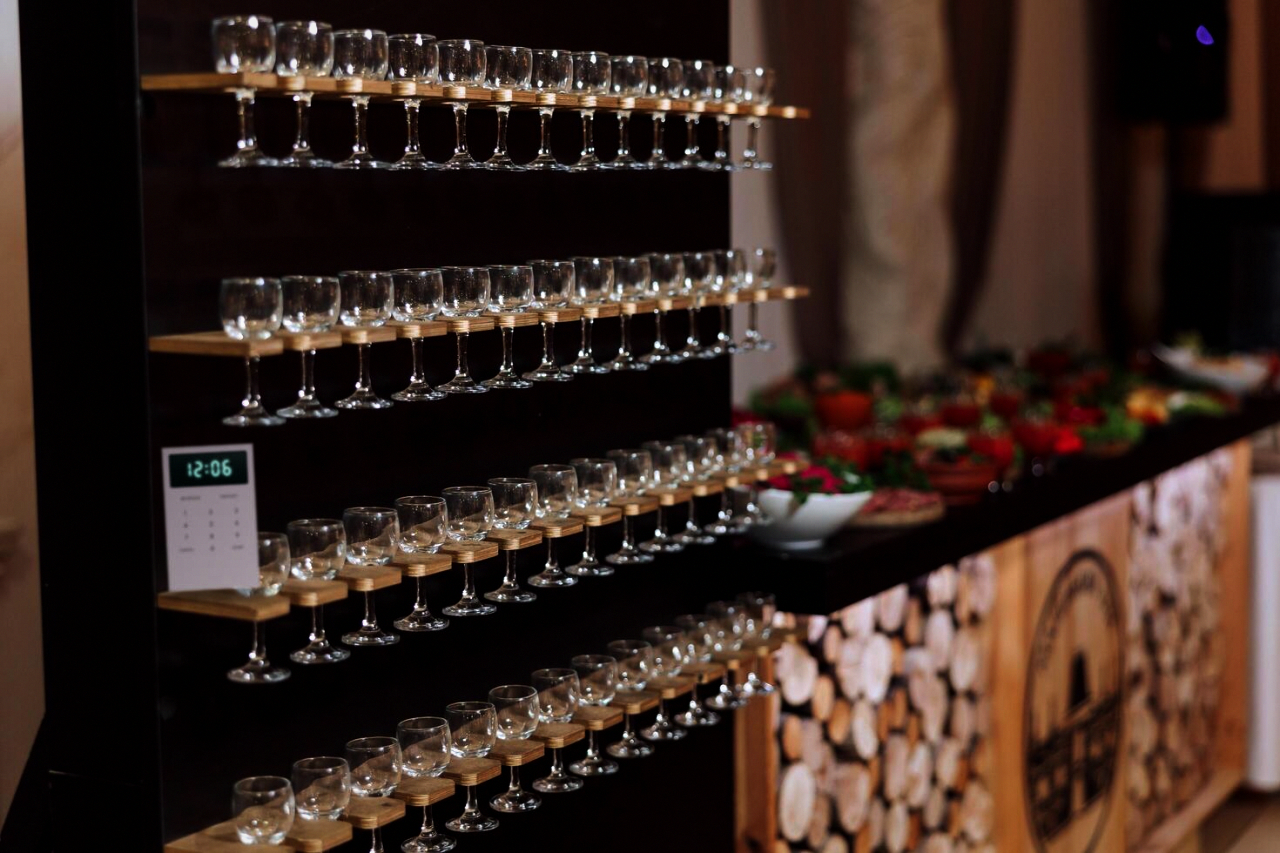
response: 12h06
